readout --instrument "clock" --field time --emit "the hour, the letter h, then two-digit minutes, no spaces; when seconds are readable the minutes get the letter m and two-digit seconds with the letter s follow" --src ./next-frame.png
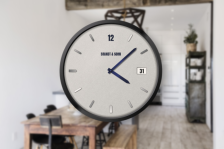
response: 4h08
